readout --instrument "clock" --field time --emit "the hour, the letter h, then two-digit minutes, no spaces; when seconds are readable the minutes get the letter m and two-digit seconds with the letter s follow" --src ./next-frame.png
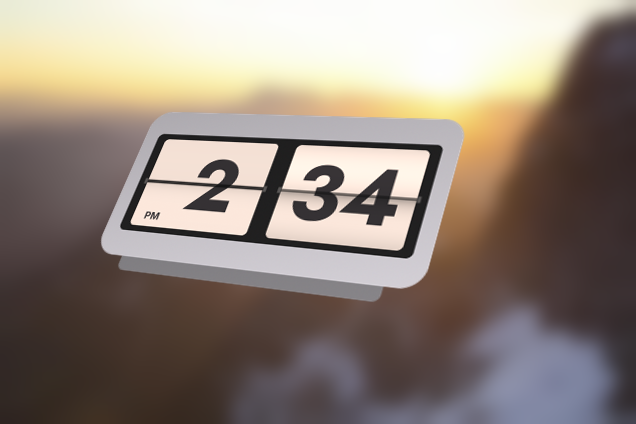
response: 2h34
